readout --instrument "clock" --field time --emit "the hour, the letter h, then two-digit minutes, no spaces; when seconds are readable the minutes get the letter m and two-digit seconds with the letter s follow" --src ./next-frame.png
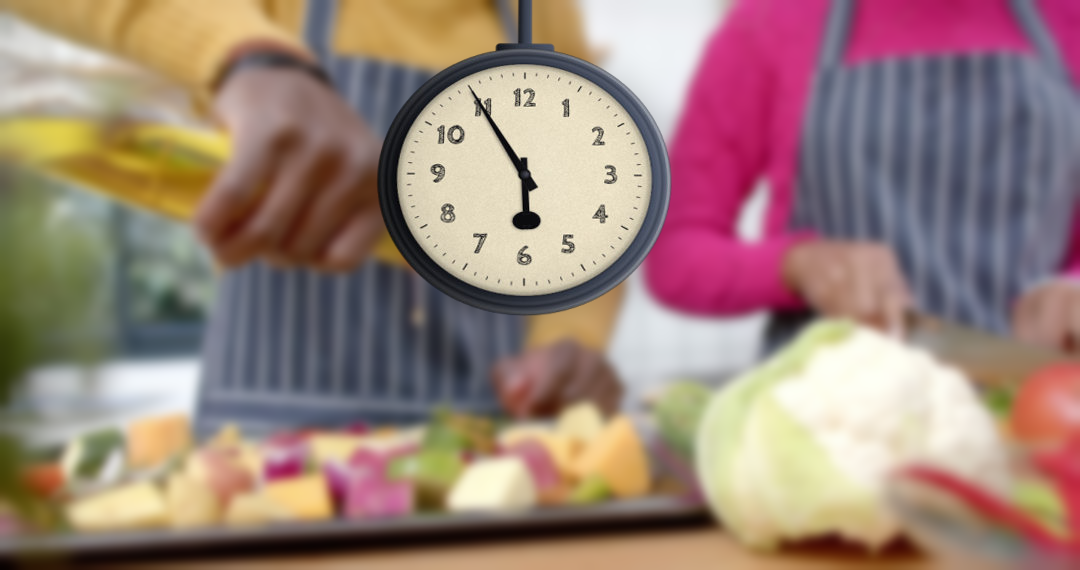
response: 5h55
